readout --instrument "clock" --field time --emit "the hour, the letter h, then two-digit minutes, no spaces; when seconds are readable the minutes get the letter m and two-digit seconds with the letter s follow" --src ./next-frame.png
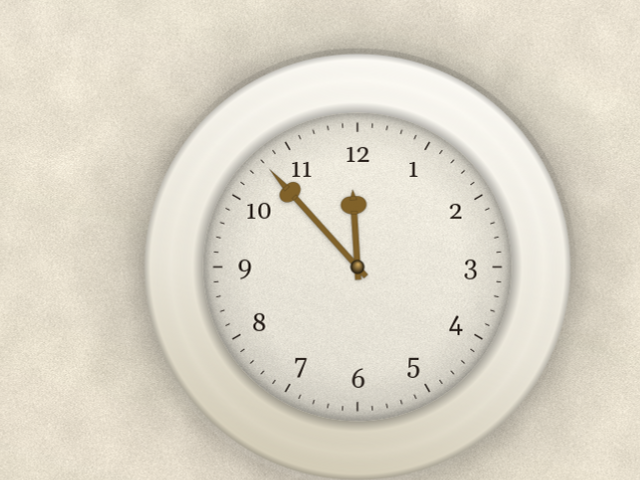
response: 11h53
